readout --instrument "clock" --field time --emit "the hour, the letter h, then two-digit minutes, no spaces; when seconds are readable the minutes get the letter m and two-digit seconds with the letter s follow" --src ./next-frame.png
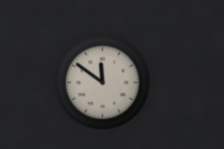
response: 11h51
